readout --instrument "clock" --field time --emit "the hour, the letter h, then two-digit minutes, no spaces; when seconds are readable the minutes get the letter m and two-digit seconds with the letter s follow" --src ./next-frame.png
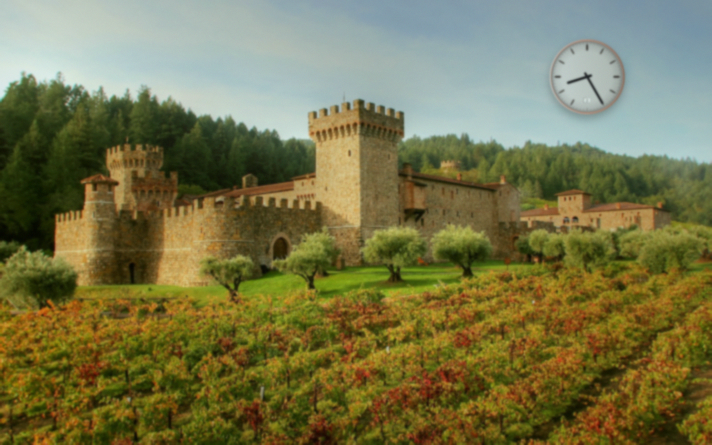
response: 8h25
